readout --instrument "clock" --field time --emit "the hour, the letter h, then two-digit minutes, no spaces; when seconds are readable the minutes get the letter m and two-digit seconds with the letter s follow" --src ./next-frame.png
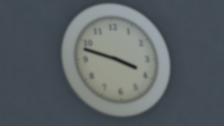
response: 3h48
